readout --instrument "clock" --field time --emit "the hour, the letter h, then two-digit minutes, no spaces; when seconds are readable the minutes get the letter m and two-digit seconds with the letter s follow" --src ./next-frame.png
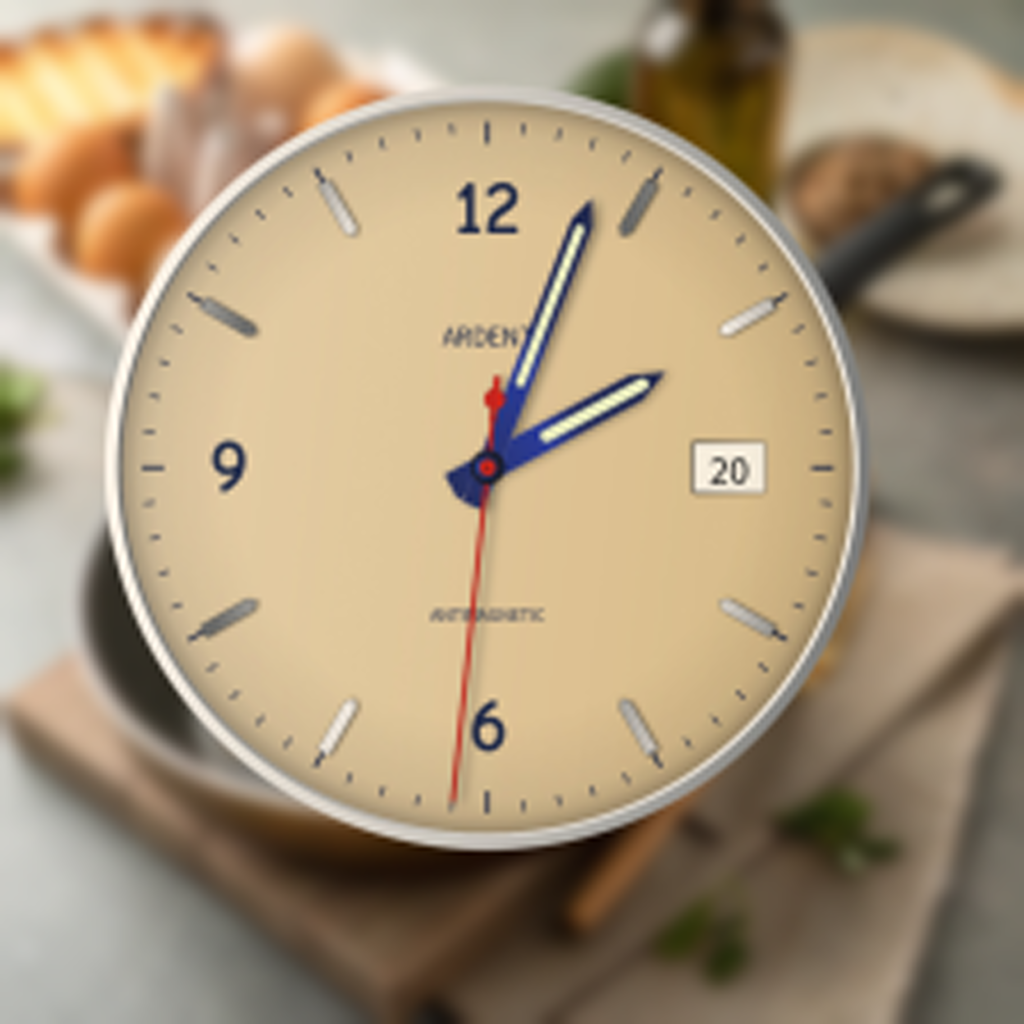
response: 2h03m31s
